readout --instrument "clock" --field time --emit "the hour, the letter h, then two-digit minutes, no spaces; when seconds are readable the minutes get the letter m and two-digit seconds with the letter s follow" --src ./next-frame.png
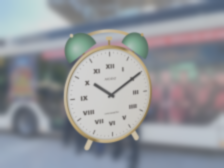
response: 10h10
